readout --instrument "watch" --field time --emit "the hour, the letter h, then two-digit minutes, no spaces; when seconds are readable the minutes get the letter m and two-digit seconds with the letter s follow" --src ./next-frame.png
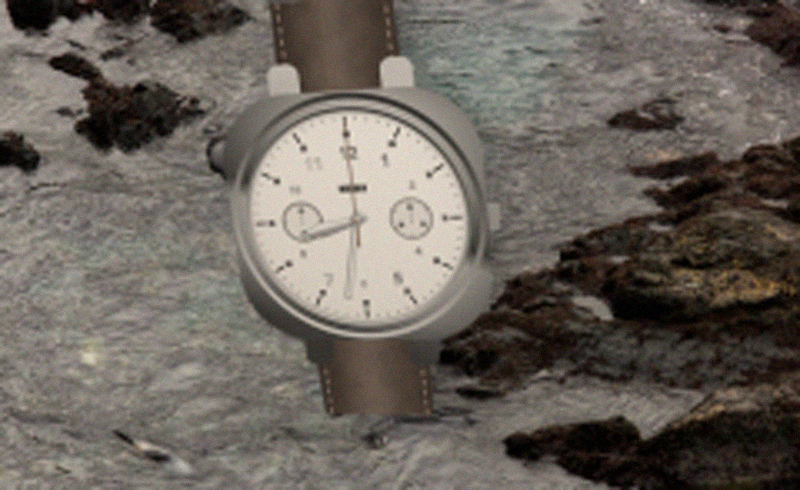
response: 8h32
